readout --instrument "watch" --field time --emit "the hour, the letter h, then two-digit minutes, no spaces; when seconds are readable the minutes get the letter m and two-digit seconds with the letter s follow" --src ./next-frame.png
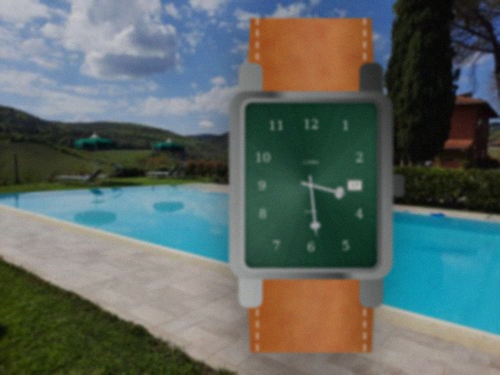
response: 3h29
